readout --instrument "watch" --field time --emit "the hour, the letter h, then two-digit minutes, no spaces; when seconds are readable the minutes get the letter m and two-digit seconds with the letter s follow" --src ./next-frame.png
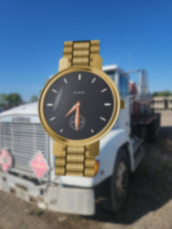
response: 7h30
